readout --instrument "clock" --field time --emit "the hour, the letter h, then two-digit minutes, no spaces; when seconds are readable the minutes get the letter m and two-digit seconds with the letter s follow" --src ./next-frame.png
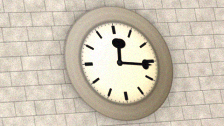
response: 12h16
